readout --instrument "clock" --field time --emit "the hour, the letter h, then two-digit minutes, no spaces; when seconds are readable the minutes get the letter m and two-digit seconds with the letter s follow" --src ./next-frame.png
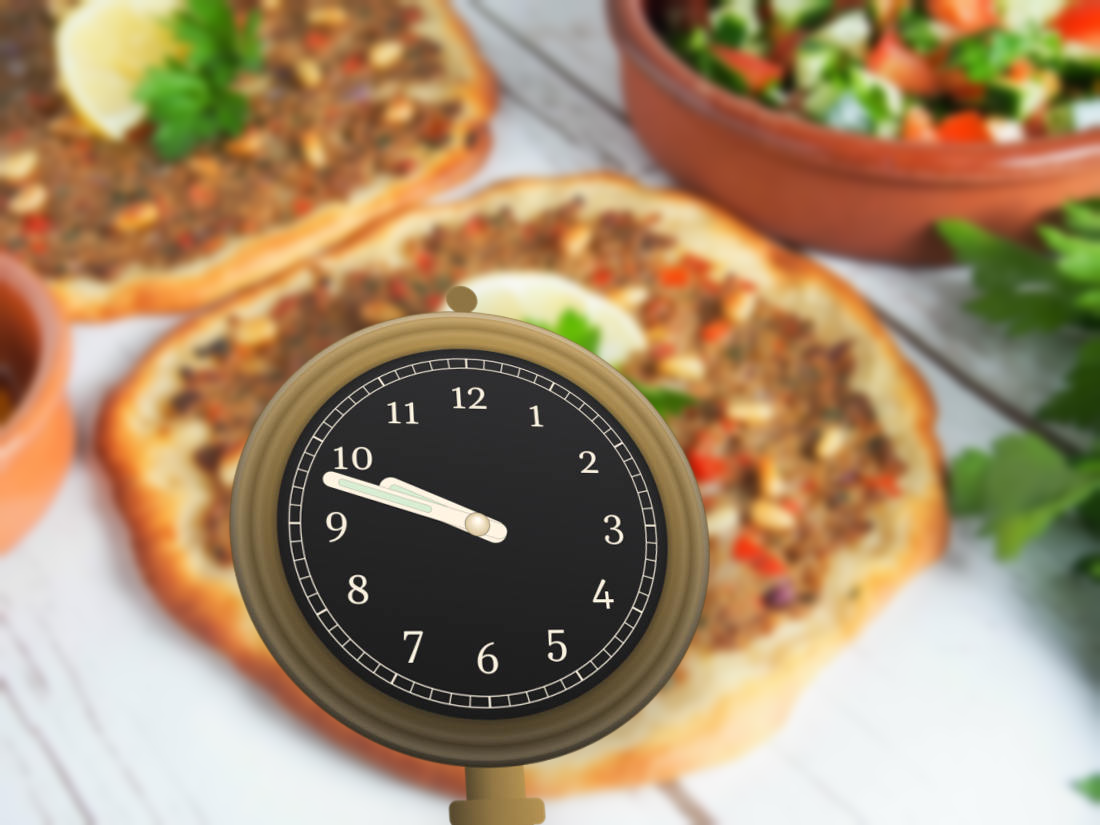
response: 9h48
